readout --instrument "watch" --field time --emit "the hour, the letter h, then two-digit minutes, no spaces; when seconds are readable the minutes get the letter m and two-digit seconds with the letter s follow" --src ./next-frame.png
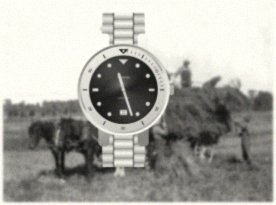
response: 11h27
